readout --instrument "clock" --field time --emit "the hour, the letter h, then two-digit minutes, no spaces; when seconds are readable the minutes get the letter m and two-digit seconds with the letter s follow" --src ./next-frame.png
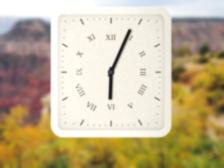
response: 6h04
